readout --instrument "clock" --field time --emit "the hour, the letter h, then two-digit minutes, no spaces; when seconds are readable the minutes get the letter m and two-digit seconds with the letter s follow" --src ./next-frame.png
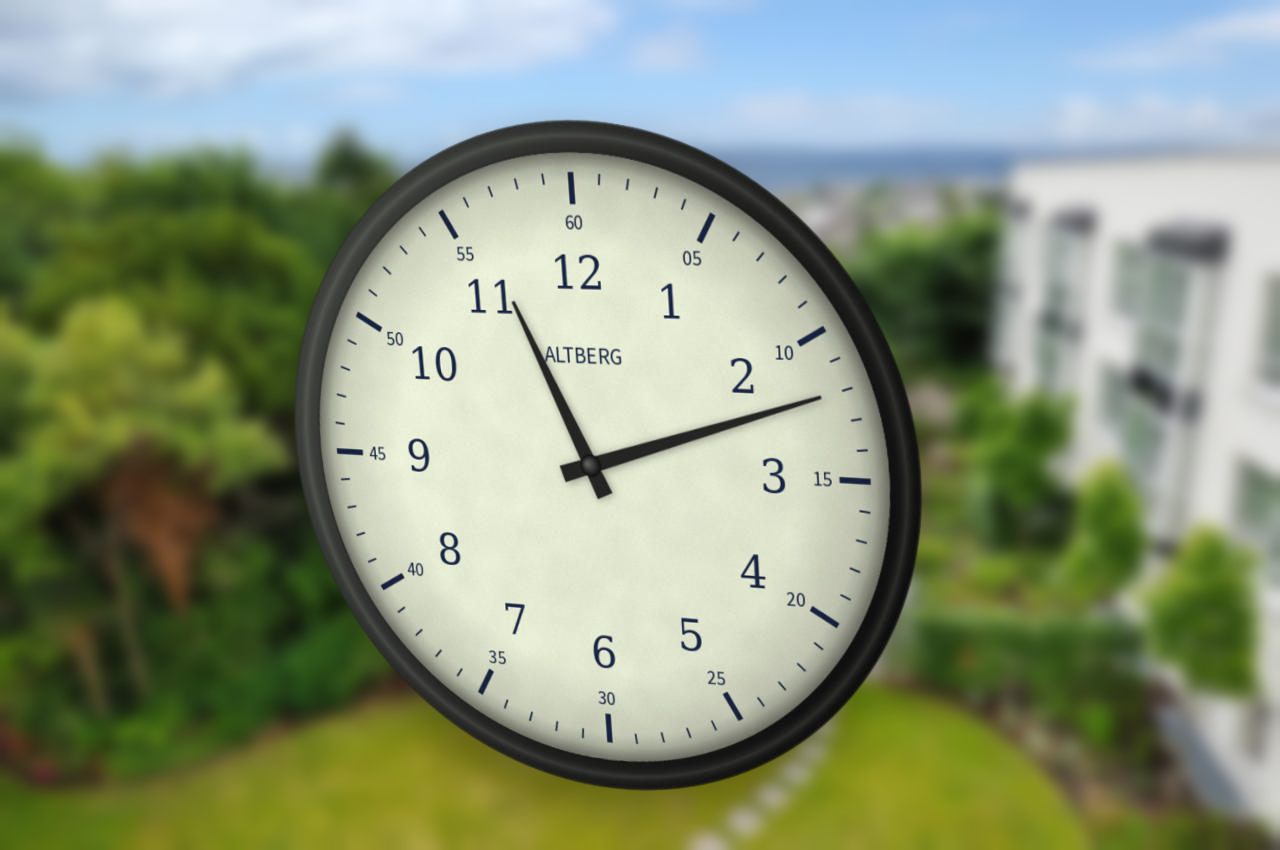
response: 11h12
